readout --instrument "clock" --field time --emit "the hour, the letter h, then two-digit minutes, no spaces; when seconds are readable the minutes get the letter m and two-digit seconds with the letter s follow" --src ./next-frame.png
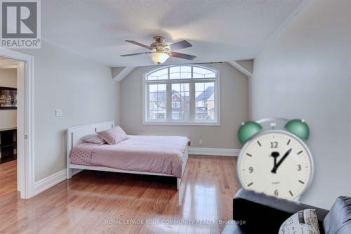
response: 12h07
